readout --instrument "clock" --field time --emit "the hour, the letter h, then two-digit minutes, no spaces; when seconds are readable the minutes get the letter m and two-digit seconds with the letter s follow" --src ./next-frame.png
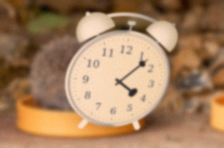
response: 4h07
